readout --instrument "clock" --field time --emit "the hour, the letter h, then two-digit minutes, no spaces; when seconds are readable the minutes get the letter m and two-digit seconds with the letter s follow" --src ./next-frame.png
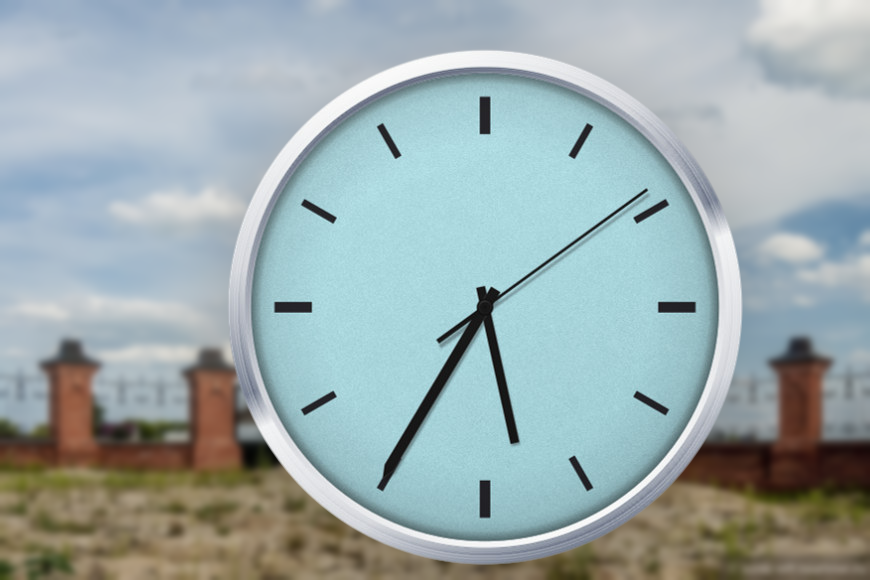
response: 5h35m09s
